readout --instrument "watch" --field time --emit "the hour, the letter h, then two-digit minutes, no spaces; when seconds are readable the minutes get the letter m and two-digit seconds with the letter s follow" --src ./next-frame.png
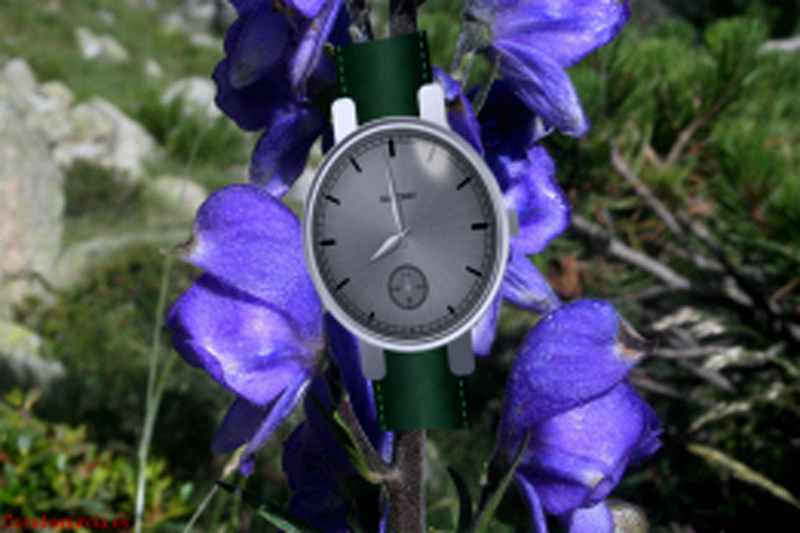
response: 7h59
